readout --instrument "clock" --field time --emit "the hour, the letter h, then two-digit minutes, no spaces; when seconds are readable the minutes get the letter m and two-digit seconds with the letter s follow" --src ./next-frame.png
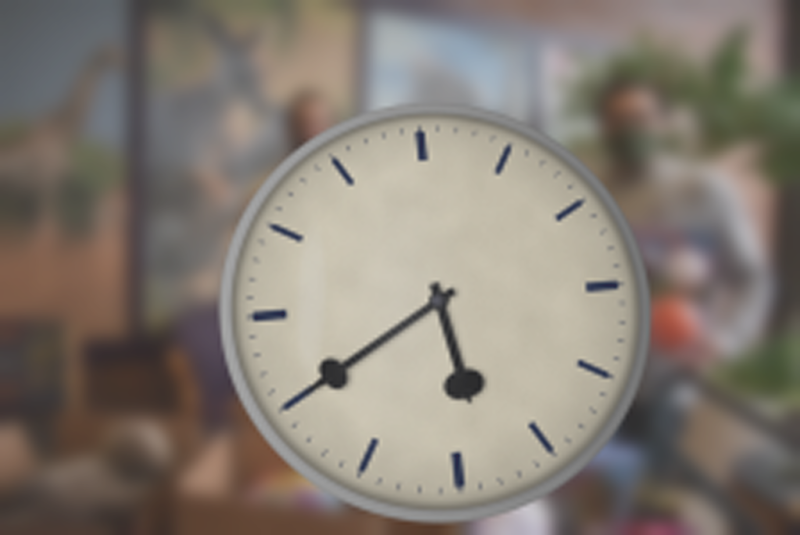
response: 5h40
